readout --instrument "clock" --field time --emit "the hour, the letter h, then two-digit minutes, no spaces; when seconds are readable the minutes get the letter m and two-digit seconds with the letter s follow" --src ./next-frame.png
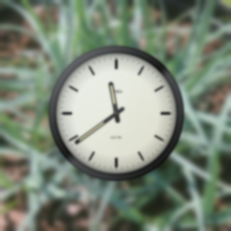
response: 11h39
